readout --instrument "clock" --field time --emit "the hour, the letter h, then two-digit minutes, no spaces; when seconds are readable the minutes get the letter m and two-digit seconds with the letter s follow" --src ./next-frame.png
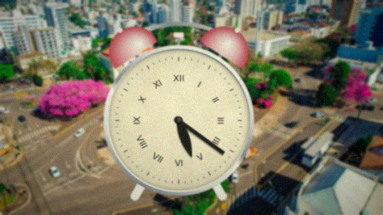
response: 5h21
